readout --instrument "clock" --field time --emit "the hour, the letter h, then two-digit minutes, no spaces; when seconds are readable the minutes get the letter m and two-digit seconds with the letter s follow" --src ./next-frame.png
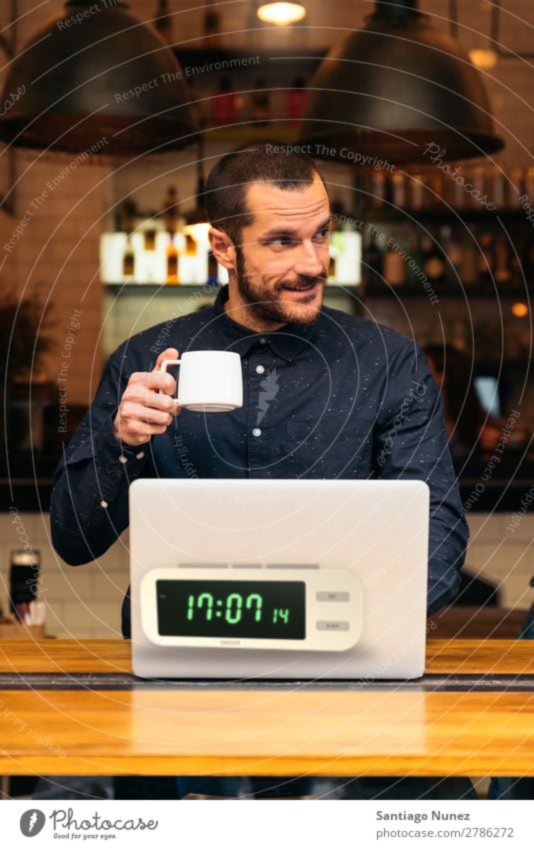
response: 17h07m14s
